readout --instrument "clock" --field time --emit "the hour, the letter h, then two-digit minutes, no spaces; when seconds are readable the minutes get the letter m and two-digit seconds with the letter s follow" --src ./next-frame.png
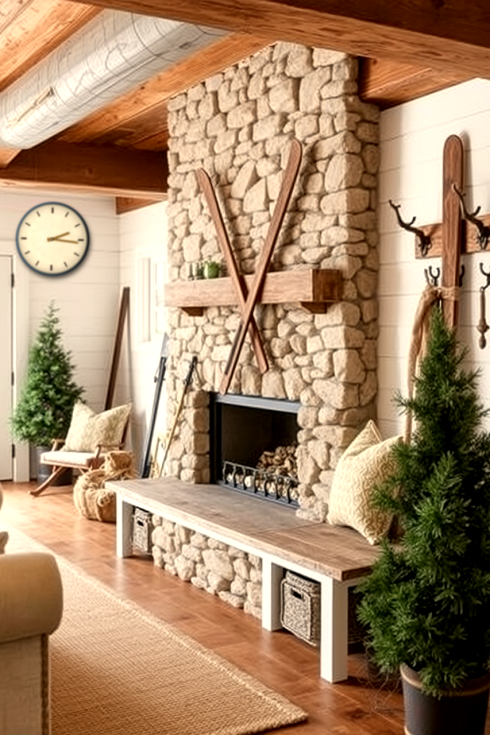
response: 2h16
